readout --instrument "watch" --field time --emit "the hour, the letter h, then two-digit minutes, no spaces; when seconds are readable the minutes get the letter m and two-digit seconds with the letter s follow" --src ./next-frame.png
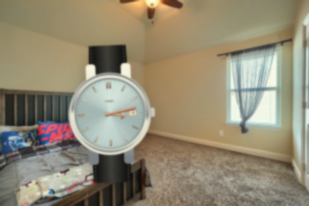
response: 3h13
